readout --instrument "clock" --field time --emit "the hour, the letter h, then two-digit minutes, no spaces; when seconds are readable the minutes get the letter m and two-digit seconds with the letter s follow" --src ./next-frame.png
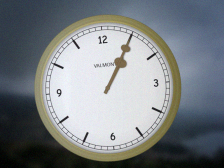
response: 1h05
